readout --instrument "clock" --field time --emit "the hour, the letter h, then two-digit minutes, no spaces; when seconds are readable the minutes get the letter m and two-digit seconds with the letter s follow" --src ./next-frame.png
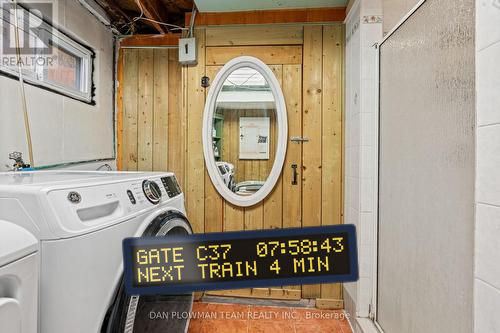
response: 7h58m43s
